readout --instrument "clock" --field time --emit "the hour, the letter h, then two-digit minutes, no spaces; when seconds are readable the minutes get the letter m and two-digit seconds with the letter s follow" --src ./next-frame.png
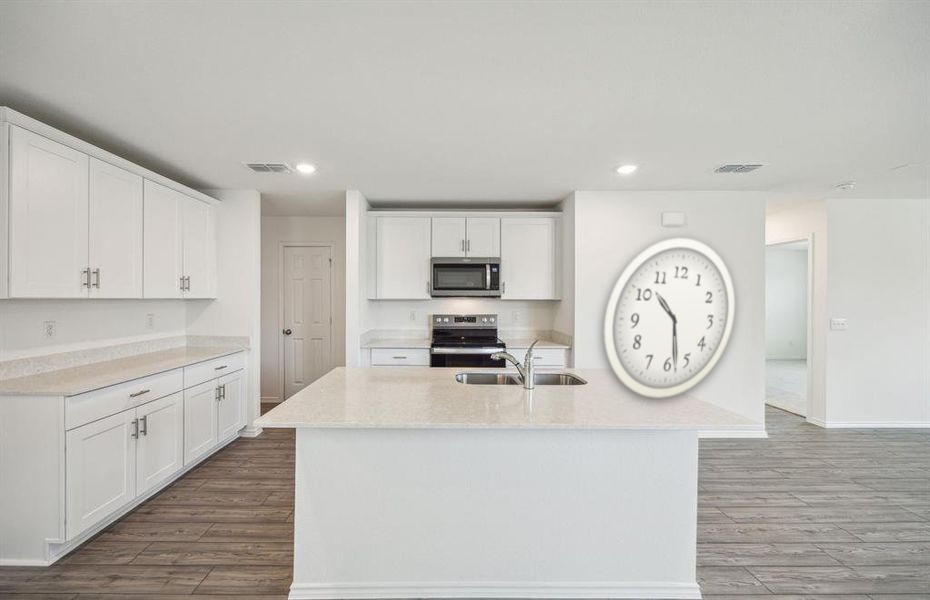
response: 10h28
